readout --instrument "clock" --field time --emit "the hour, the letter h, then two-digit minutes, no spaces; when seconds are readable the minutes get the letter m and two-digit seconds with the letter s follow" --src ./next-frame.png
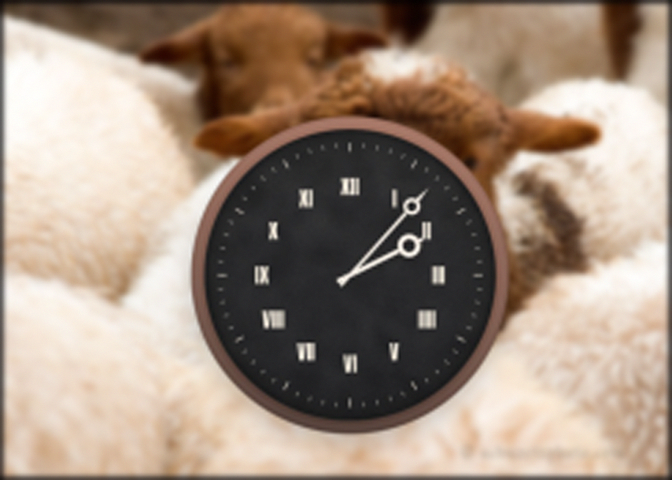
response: 2h07
